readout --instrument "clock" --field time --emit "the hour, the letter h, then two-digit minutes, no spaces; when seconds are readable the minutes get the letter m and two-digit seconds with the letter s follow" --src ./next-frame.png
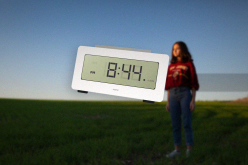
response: 8h44
